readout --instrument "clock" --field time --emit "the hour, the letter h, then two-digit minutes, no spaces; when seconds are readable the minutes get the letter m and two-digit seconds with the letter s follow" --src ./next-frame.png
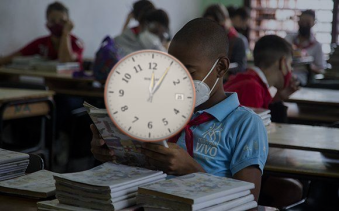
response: 12h05
